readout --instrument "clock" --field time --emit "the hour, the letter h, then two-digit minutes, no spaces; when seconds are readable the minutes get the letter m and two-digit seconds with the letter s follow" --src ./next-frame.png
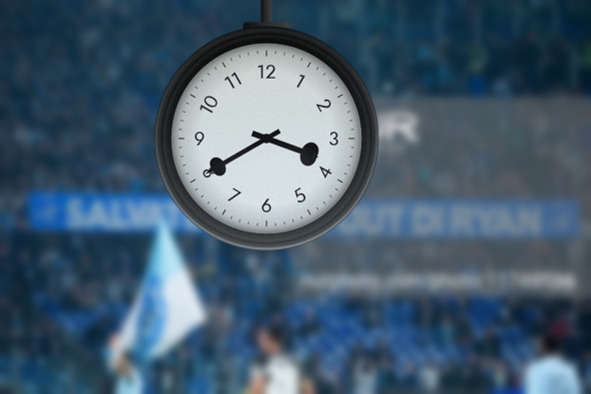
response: 3h40
